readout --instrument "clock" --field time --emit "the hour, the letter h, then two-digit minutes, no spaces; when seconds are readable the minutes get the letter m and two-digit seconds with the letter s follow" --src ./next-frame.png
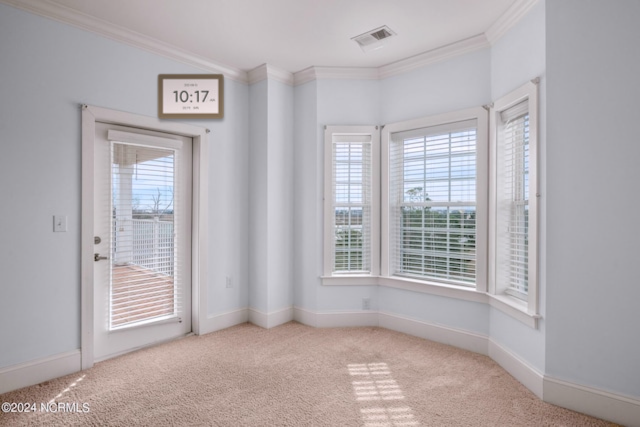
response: 10h17
